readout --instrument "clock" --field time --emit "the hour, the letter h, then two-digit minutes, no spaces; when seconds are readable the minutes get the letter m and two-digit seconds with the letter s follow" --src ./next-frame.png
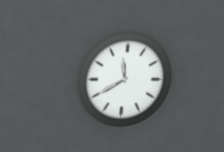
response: 11h40
